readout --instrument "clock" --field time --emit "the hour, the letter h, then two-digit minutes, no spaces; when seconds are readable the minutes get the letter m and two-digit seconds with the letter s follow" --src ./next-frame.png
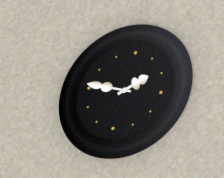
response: 1h46
